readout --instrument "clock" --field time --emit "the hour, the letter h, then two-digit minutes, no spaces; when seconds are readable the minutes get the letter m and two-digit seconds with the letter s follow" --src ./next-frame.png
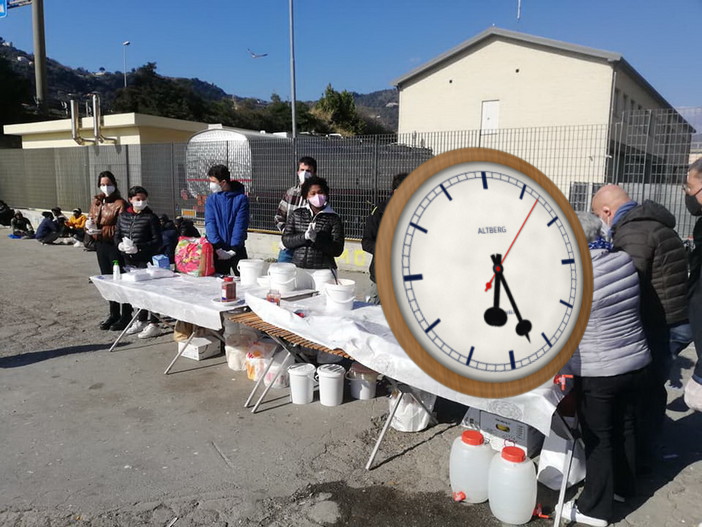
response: 6h27m07s
